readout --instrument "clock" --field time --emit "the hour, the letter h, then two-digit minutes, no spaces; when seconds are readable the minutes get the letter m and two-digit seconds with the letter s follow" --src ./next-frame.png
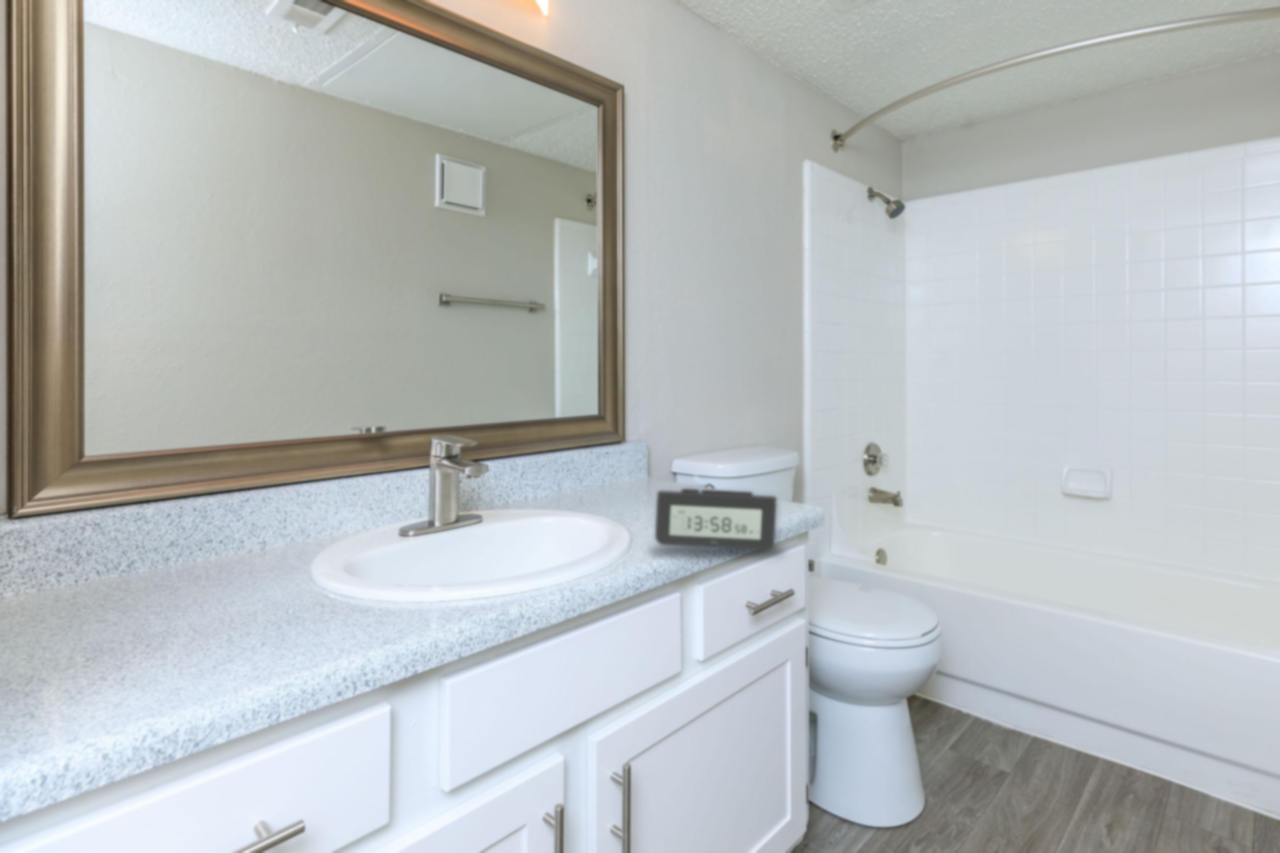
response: 13h58
